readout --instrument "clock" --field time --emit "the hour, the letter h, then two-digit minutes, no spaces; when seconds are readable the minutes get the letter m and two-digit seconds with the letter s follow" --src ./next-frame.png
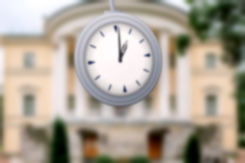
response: 1h01
